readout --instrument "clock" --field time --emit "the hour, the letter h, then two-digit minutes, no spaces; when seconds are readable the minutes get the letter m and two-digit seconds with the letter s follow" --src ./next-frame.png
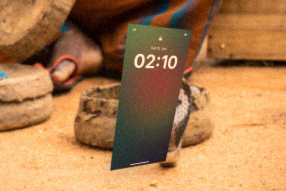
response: 2h10
